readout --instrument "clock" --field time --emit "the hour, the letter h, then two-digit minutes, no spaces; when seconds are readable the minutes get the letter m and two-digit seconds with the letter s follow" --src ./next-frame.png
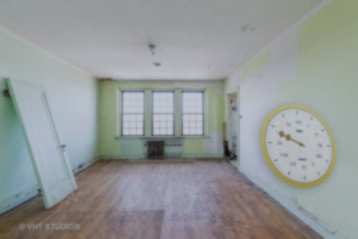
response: 9h49
